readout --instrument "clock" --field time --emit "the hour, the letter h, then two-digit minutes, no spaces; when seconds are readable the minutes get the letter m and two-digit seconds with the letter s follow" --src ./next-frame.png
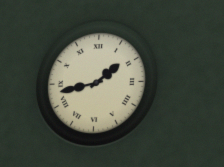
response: 1h43
